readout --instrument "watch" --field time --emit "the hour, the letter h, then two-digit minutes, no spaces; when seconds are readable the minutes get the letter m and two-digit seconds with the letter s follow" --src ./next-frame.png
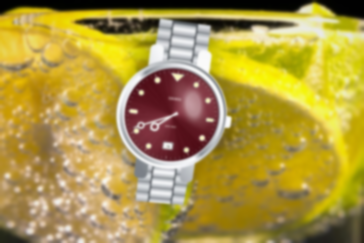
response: 7h41
